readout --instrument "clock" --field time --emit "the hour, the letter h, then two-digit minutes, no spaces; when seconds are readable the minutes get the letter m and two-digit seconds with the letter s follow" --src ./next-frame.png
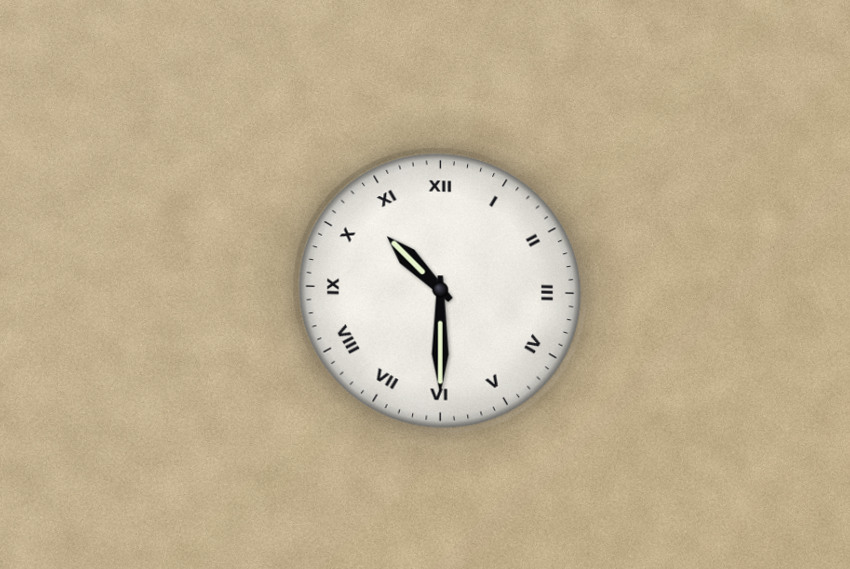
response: 10h30
